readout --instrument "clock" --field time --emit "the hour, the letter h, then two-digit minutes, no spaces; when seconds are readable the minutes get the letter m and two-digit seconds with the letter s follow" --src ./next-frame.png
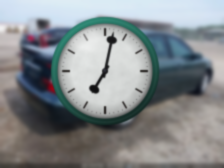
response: 7h02
